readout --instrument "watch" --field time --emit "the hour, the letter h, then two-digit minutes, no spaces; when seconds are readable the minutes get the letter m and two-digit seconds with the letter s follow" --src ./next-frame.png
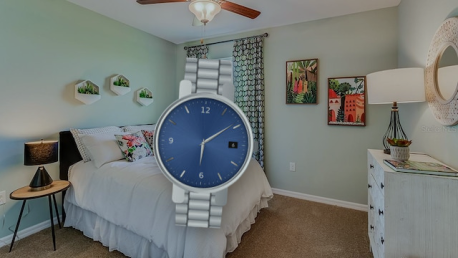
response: 6h09
